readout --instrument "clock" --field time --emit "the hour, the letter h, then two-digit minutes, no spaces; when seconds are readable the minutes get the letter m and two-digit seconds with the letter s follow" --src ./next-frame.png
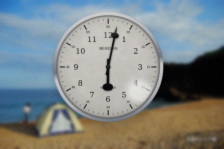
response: 6h02
